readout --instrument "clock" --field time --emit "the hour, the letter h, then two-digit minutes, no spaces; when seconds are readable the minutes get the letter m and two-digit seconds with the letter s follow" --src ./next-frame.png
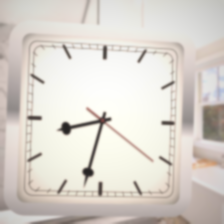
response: 8h32m21s
